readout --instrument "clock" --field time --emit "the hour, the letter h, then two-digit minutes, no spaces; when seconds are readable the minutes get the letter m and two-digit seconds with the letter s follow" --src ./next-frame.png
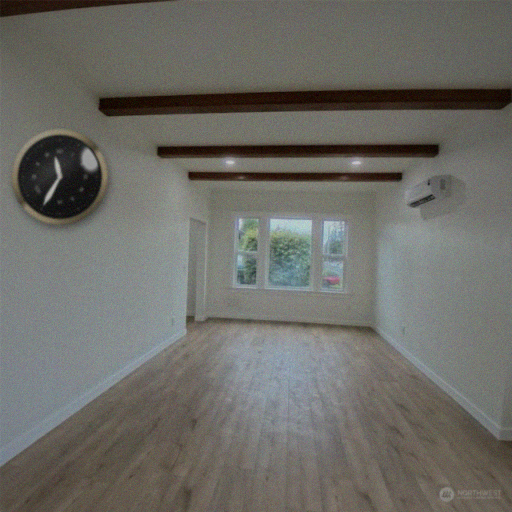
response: 11h35
